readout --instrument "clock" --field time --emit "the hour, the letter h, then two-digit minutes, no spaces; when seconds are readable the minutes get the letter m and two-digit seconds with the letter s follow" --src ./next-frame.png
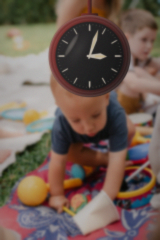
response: 3h03
